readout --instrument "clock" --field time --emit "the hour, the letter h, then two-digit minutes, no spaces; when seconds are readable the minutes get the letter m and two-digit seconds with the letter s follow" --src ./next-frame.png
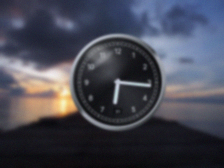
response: 6h16
